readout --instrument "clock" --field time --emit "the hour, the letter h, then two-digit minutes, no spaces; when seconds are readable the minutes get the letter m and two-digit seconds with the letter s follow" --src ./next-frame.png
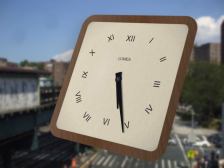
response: 5h26
